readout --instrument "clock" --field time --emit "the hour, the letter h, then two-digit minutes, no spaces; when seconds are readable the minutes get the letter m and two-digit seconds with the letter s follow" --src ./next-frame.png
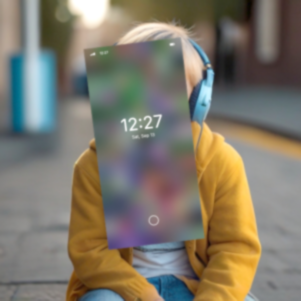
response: 12h27
